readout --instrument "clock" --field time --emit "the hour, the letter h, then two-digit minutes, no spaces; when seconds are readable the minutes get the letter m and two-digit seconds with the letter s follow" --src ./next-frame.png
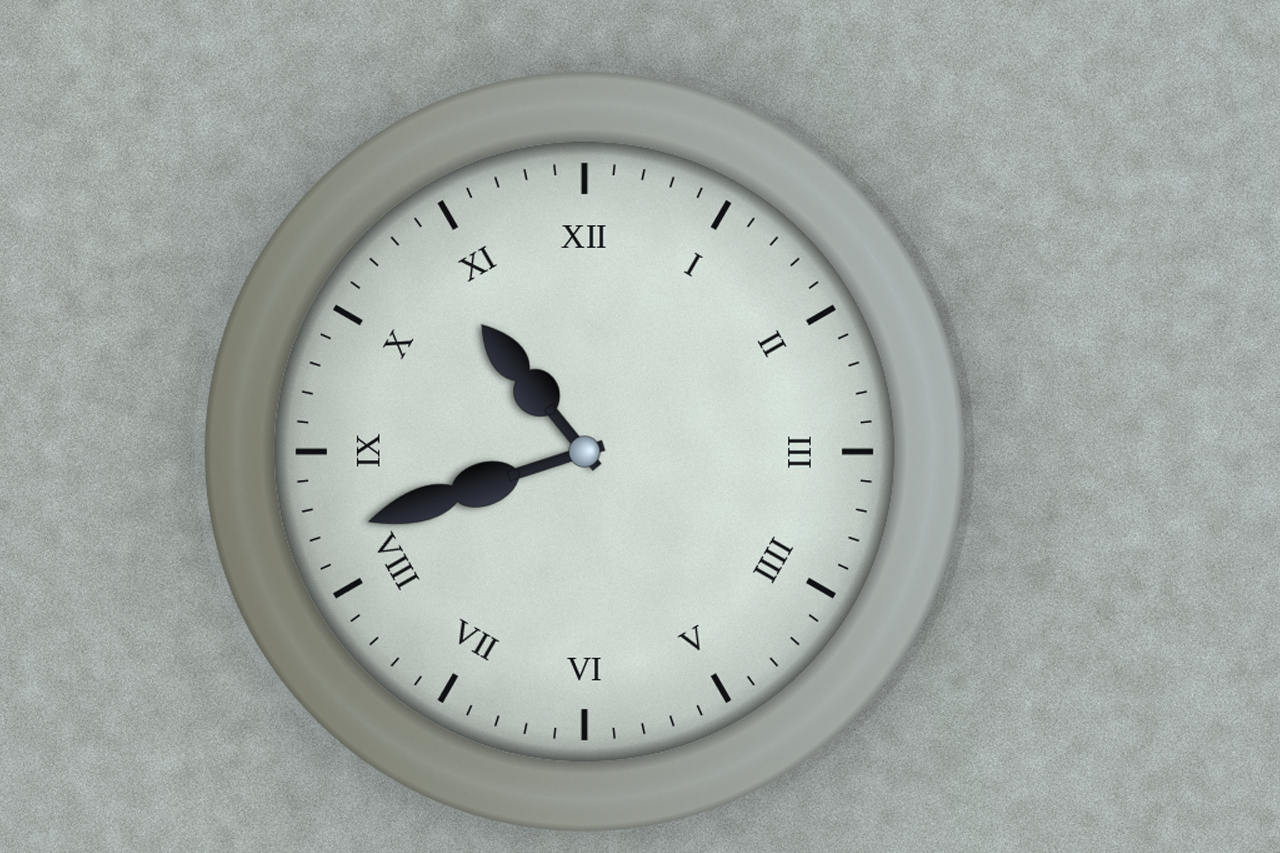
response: 10h42
